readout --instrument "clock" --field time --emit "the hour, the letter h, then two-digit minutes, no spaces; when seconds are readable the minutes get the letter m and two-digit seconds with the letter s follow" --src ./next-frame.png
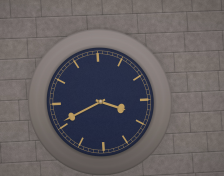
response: 3h41
